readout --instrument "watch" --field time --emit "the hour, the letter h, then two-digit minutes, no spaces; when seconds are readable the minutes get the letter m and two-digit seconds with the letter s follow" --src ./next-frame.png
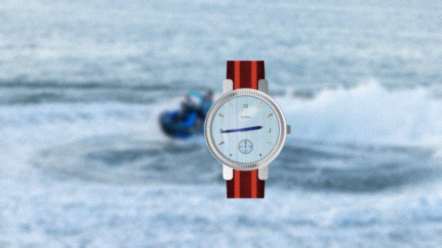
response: 2h44
